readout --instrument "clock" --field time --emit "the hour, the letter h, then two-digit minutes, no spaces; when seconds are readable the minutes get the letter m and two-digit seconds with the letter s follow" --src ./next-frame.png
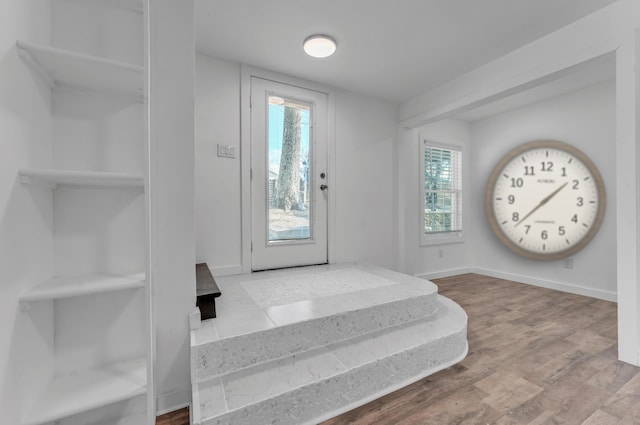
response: 1h38
